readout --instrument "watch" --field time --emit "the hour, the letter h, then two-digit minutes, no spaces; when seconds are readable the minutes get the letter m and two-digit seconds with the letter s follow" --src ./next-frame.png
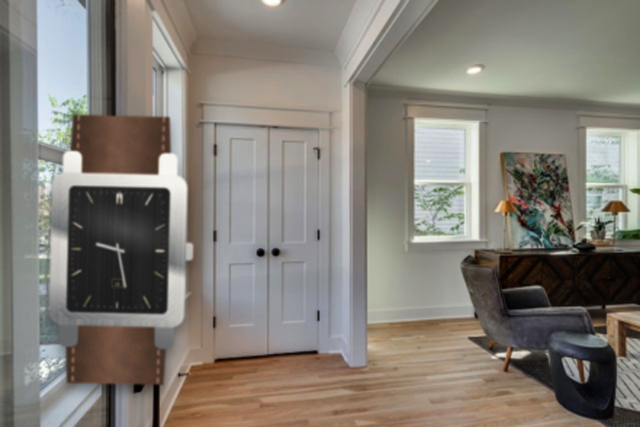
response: 9h28
